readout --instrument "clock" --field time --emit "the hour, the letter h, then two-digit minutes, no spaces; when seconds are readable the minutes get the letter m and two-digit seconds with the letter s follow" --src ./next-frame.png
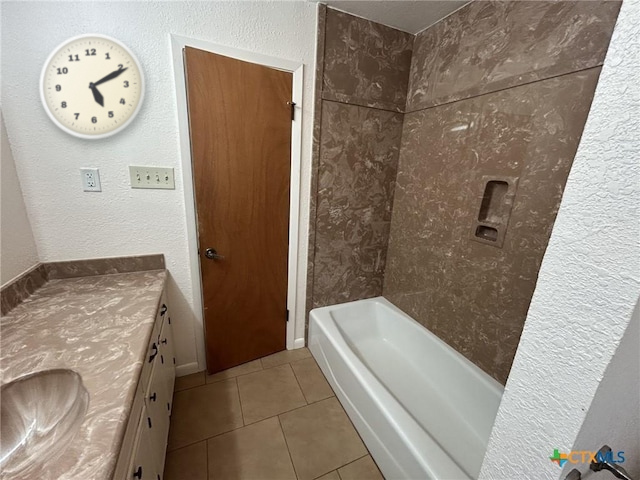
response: 5h11
